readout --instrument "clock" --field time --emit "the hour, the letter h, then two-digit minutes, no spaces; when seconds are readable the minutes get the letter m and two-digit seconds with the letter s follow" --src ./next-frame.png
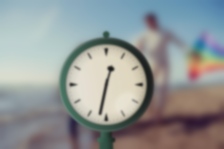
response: 12h32
